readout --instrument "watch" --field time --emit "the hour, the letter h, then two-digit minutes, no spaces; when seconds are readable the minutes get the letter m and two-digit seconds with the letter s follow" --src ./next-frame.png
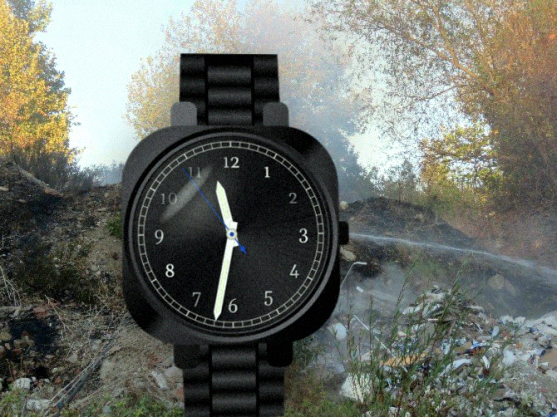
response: 11h31m54s
